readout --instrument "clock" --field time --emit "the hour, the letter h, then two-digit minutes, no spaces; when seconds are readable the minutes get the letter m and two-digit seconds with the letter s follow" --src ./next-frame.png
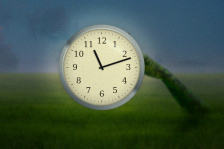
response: 11h12
